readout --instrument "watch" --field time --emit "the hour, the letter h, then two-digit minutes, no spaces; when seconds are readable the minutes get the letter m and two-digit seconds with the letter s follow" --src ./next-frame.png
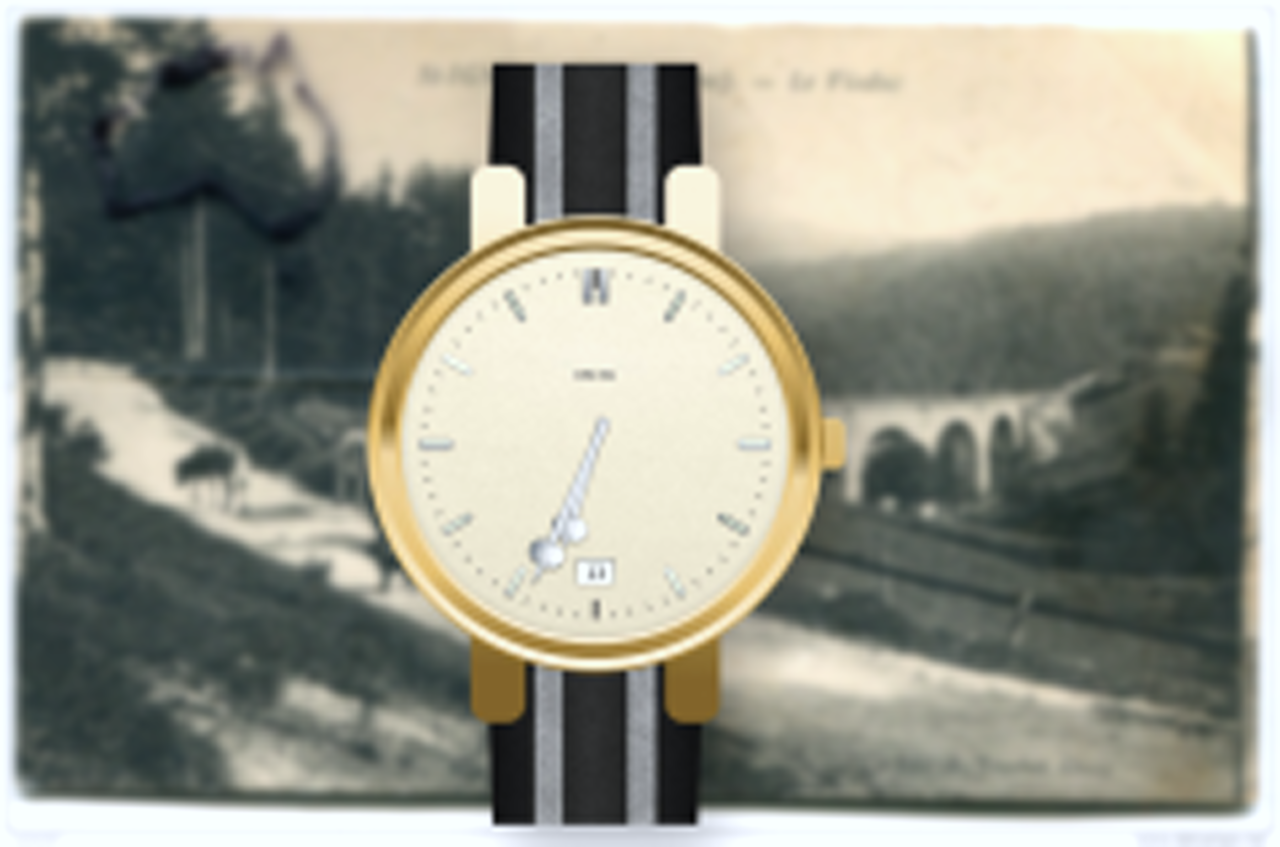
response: 6h34
